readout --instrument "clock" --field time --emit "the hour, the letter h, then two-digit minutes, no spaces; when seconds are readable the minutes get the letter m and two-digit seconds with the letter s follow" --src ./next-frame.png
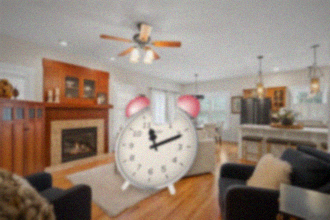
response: 11h11
